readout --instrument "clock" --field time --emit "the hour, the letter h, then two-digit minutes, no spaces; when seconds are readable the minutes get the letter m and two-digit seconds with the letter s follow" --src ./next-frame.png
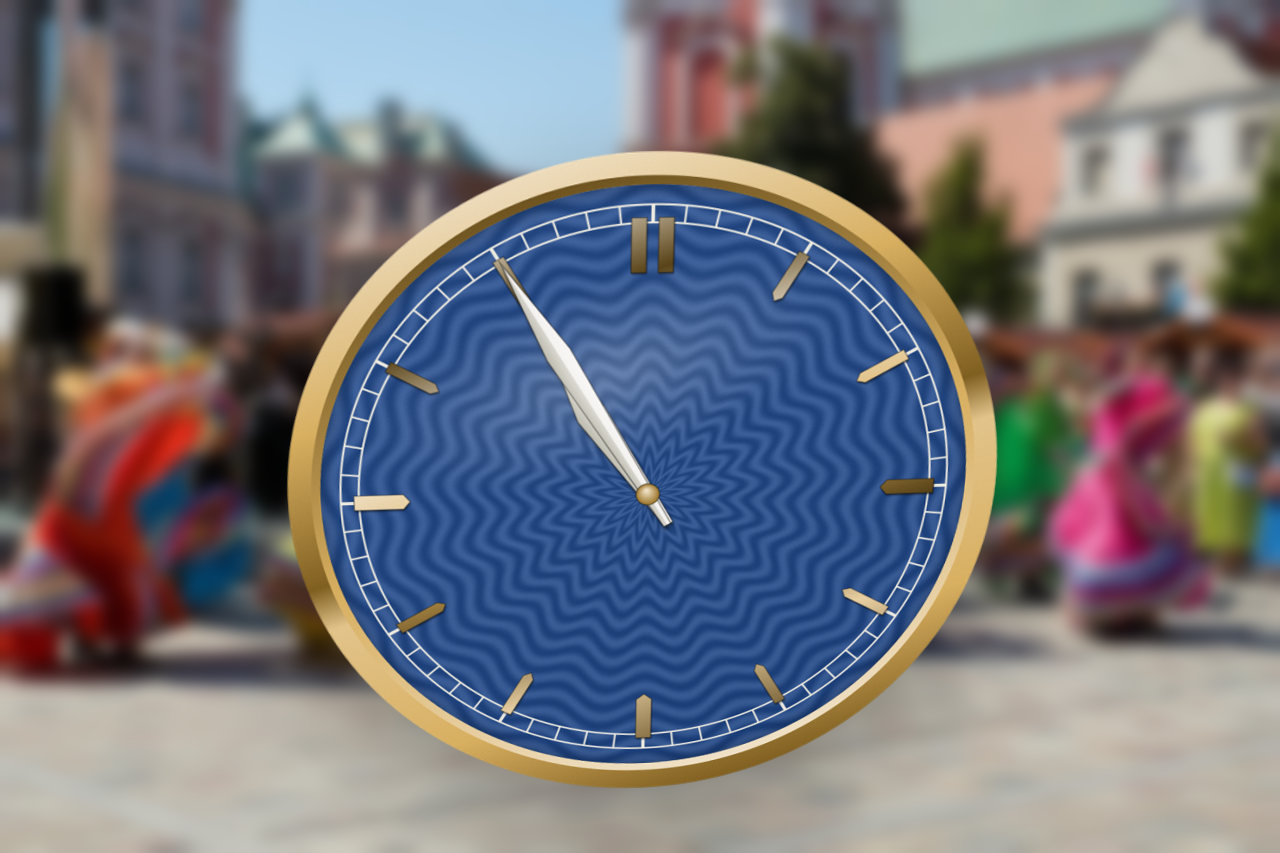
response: 10h55
